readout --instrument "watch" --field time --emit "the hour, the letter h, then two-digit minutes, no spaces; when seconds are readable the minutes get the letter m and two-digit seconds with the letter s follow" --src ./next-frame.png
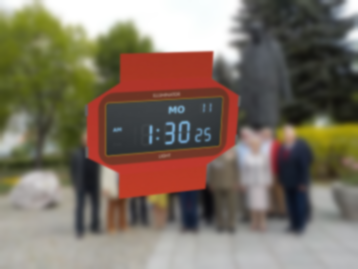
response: 1h30m25s
